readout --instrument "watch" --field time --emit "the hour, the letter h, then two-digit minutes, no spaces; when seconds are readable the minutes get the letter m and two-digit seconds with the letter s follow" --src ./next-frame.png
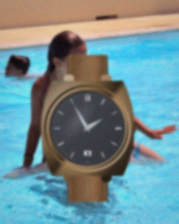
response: 1h55
